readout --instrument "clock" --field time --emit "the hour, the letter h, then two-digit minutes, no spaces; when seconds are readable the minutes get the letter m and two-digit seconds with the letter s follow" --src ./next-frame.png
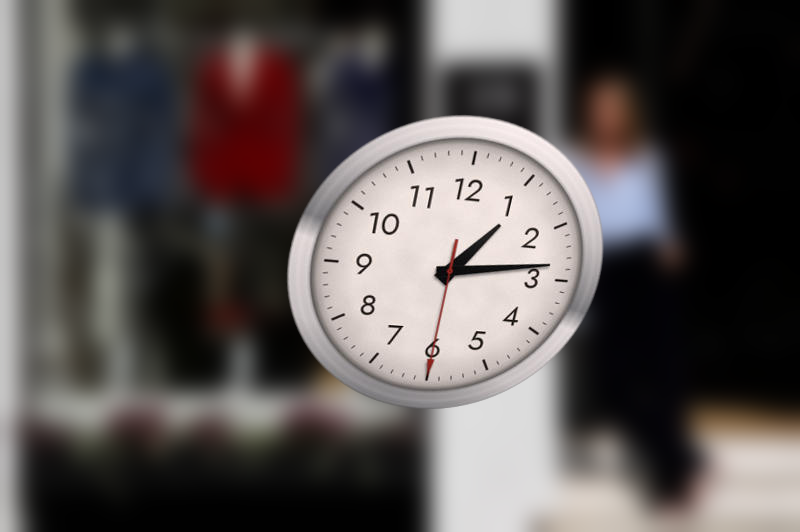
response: 1h13m30s
